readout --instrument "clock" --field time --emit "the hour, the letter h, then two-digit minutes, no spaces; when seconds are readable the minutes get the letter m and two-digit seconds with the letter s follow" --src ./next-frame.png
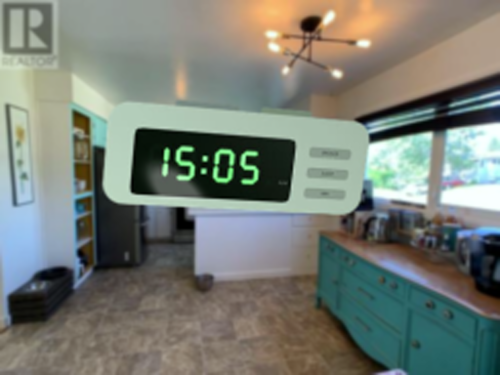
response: 15h05
